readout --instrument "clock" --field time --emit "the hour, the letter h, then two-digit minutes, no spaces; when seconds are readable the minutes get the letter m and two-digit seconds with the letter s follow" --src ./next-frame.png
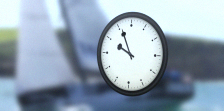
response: 9h56
